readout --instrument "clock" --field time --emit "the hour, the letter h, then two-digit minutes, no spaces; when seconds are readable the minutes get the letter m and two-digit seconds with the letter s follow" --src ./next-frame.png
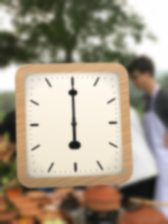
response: 6h00
